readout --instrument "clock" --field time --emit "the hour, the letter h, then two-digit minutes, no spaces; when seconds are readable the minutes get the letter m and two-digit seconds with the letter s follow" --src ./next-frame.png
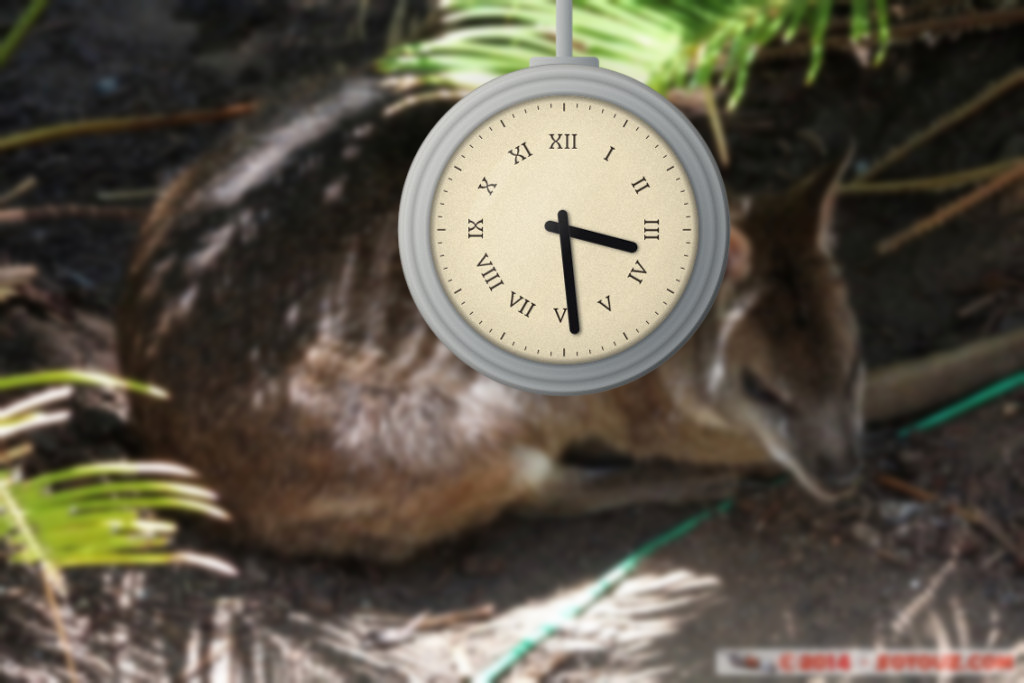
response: 3h29
